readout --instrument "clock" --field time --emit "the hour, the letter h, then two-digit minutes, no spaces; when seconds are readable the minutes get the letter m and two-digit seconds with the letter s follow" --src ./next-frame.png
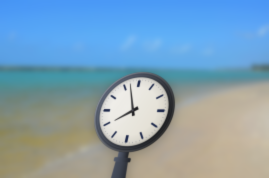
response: 7h57
